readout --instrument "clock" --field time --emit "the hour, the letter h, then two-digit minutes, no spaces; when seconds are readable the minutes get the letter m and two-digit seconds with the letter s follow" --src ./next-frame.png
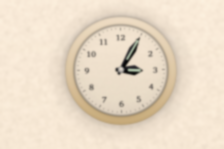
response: 3h05
